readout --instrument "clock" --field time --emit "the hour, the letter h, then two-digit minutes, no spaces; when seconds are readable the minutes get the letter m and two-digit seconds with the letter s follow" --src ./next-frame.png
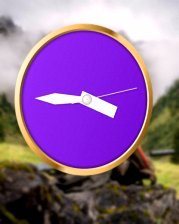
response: 3h45m13s
